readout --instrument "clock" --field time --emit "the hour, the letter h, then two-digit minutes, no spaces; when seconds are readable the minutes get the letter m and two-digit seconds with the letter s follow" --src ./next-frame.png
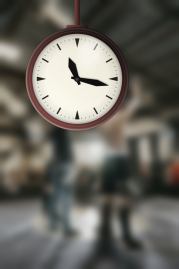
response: 11h17
